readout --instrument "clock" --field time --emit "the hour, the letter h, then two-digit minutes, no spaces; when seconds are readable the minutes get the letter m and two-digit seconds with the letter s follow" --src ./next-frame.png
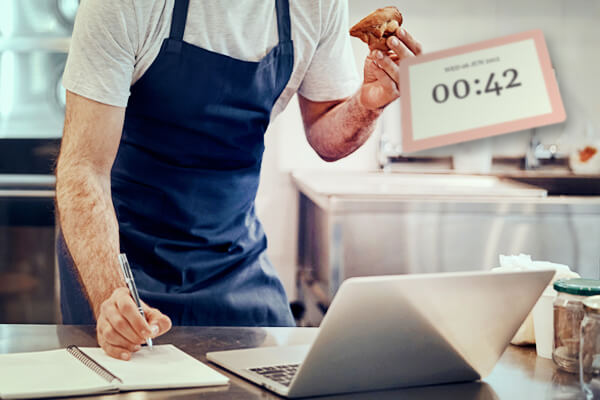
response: 0h42
